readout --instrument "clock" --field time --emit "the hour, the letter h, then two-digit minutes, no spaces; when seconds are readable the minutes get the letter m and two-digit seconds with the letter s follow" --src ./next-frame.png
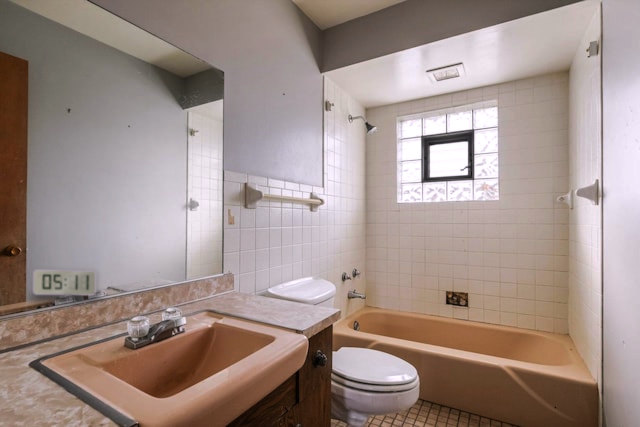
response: 5h11
